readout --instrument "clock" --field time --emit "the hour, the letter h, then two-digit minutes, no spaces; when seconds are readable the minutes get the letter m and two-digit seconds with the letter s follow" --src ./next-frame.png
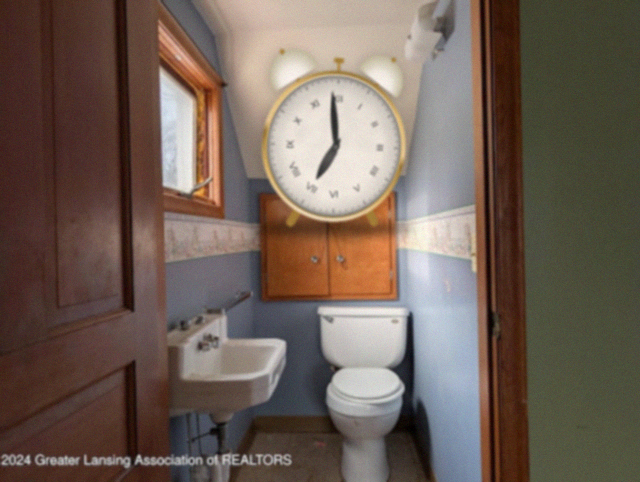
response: 6h59
